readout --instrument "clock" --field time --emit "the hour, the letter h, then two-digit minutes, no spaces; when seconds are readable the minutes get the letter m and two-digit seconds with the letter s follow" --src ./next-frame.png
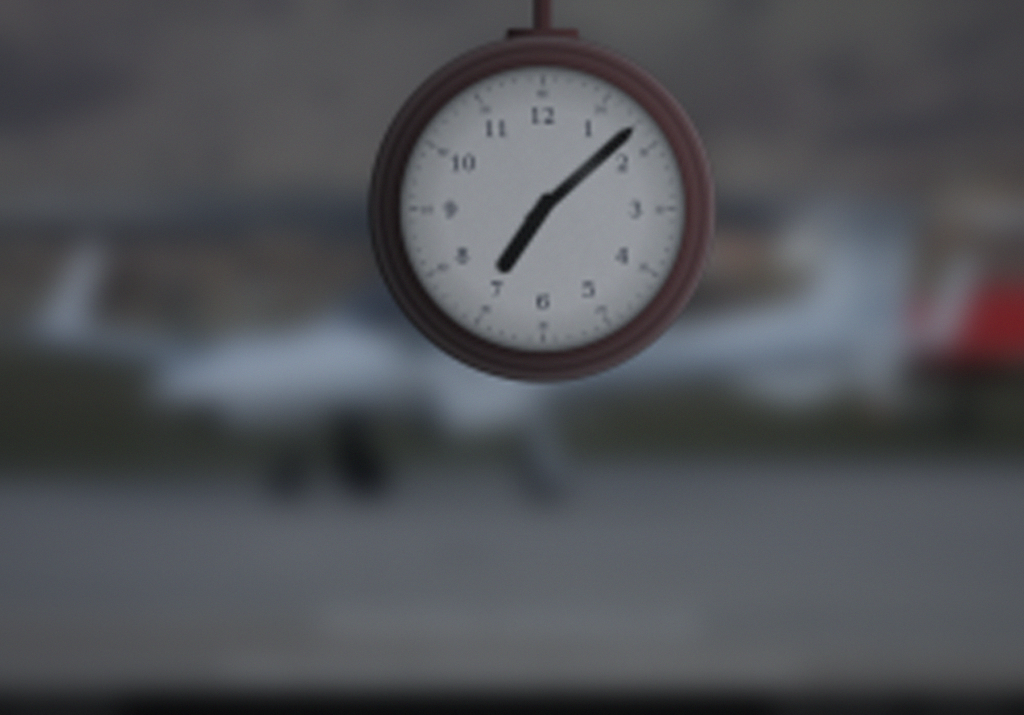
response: 7h08
